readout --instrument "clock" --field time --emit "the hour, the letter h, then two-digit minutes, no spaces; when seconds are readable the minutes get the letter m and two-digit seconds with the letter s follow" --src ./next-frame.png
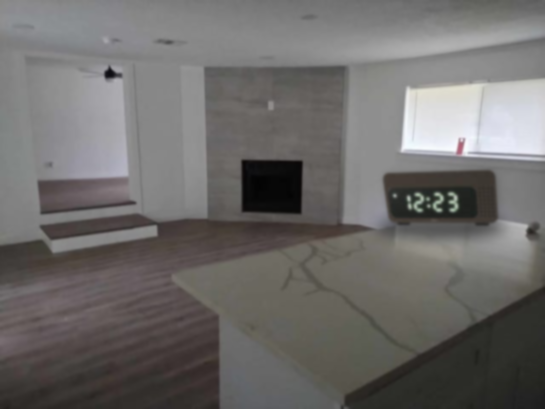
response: 12h23
